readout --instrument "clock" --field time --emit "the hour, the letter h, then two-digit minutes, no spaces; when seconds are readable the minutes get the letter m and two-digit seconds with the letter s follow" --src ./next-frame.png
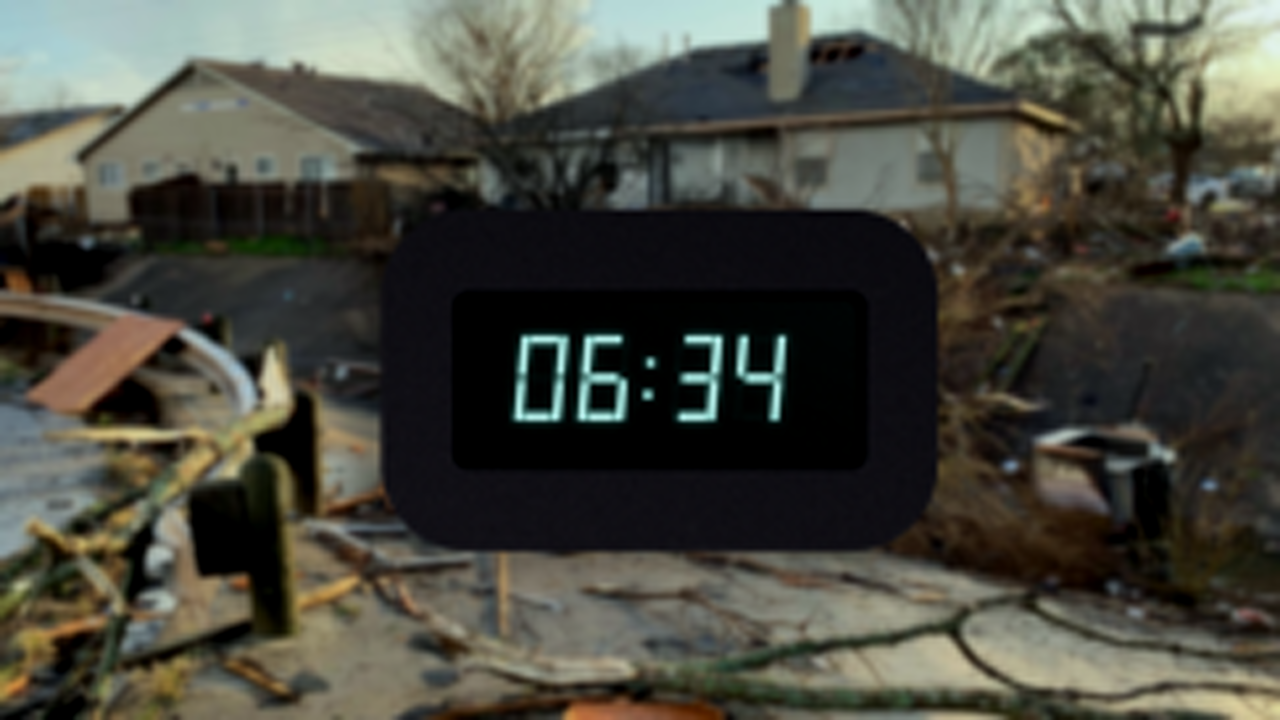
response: 6h34
